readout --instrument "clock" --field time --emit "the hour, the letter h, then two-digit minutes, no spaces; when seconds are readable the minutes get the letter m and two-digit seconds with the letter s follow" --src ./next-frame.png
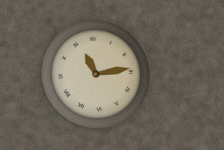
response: 11h14
